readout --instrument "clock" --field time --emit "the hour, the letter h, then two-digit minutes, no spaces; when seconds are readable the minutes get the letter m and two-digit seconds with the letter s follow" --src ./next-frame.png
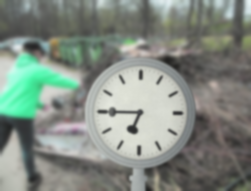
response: 6h45
